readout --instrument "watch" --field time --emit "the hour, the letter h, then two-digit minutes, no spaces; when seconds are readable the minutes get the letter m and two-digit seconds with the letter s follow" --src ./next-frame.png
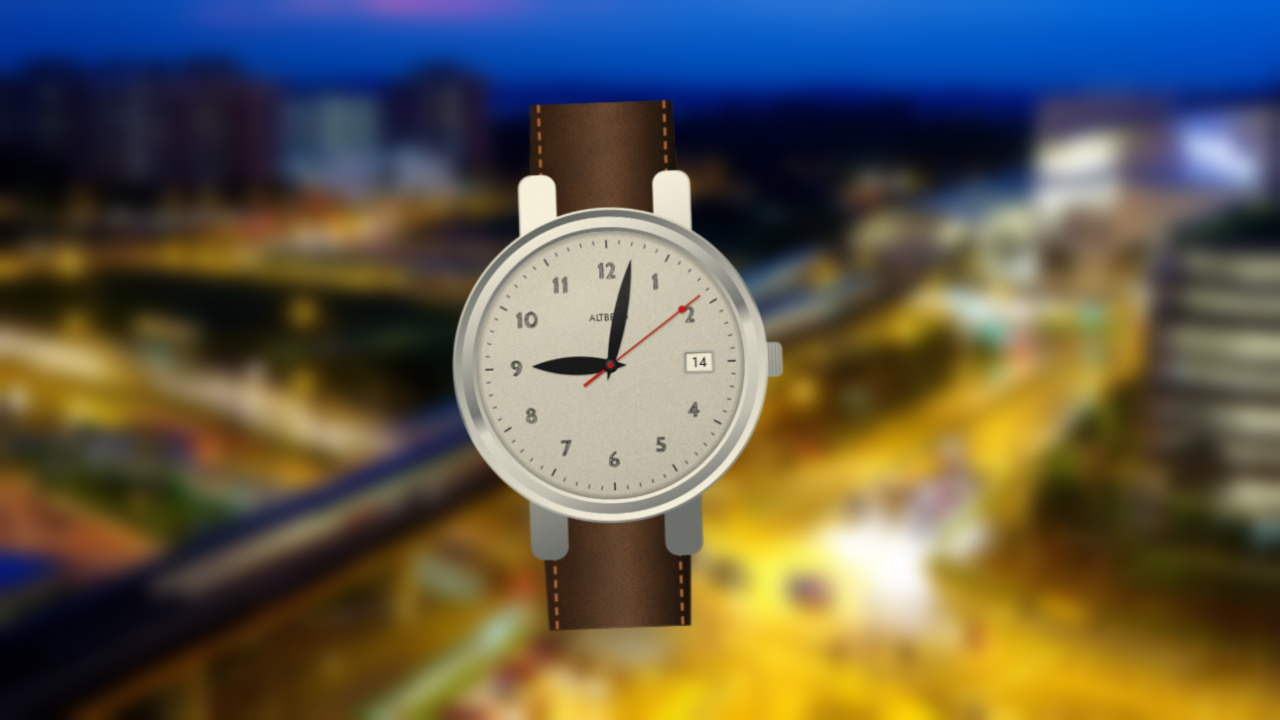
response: 9h02m09s
